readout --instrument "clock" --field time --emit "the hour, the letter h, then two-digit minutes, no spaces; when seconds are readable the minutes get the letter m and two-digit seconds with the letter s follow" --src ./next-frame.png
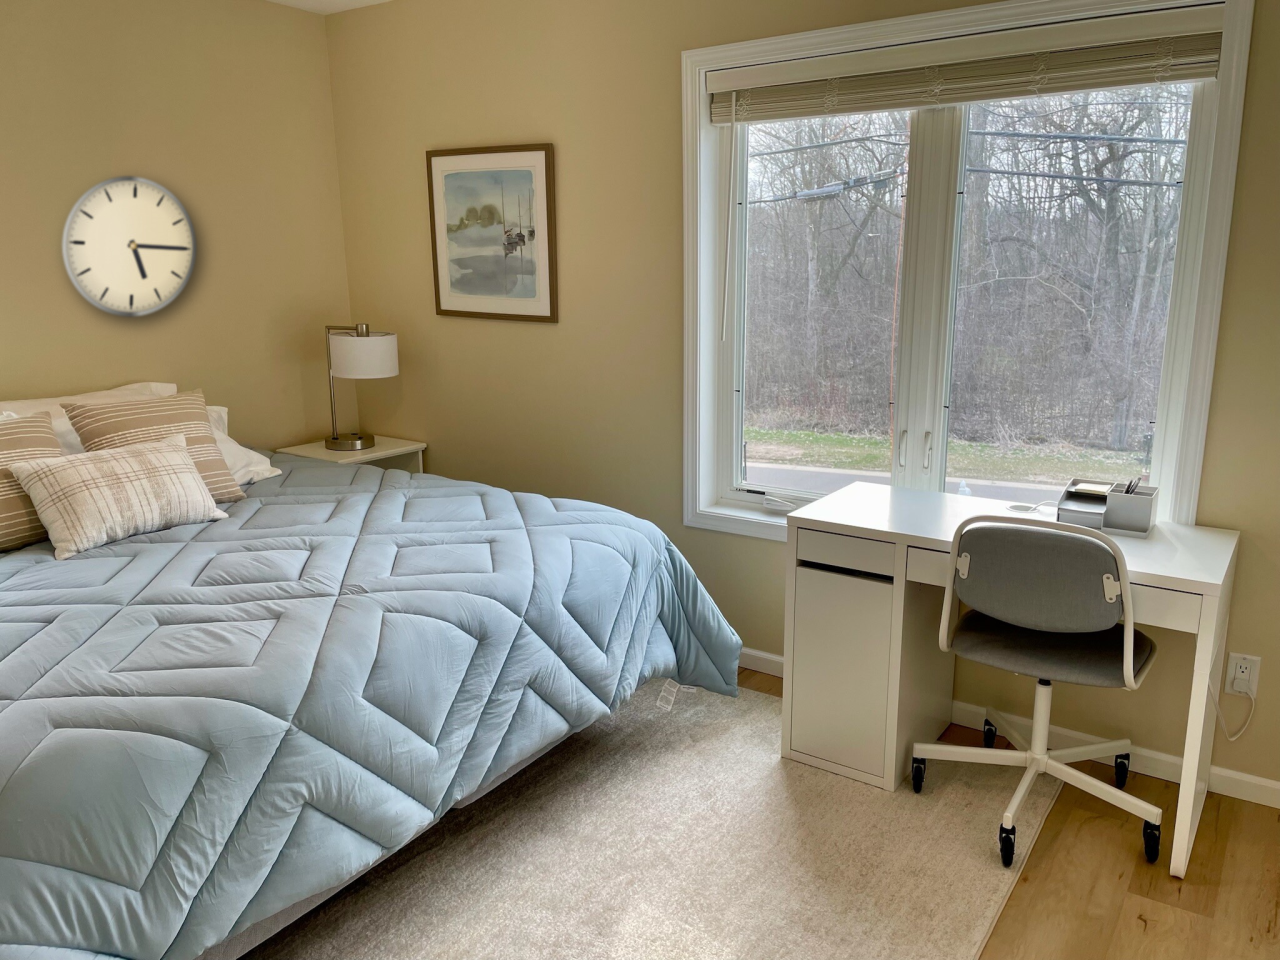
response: 5h15
